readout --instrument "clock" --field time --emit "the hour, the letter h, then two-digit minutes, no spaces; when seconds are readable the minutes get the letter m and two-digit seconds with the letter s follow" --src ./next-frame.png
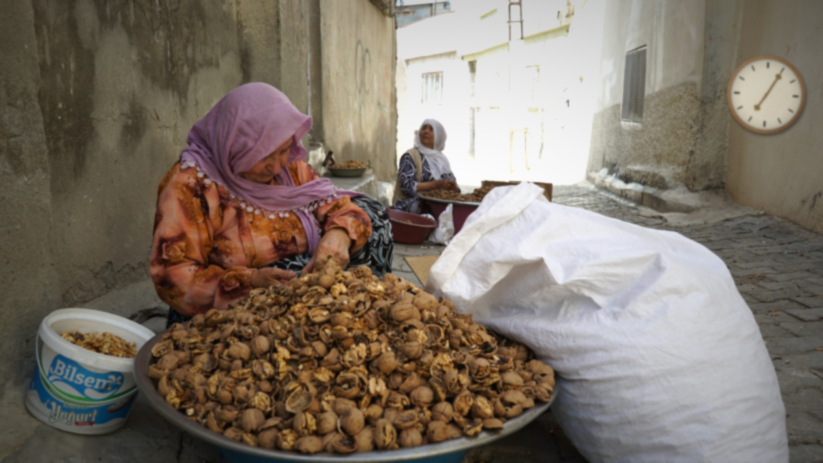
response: 7h05
